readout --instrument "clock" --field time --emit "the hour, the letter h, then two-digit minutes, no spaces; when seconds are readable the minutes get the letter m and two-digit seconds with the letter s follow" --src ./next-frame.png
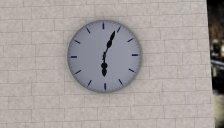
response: 6h04
